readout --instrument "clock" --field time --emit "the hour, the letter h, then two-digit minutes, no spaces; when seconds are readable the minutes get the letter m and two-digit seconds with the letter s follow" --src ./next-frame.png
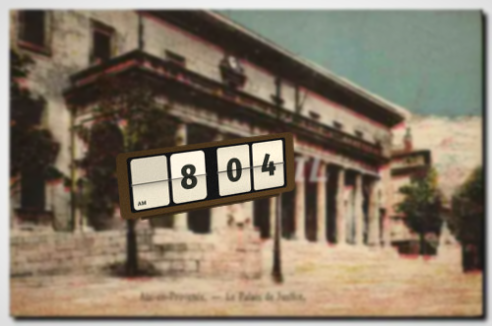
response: 8h04
